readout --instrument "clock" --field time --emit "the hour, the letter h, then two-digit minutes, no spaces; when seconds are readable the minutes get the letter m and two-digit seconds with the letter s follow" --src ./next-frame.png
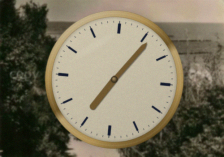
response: 7h06
